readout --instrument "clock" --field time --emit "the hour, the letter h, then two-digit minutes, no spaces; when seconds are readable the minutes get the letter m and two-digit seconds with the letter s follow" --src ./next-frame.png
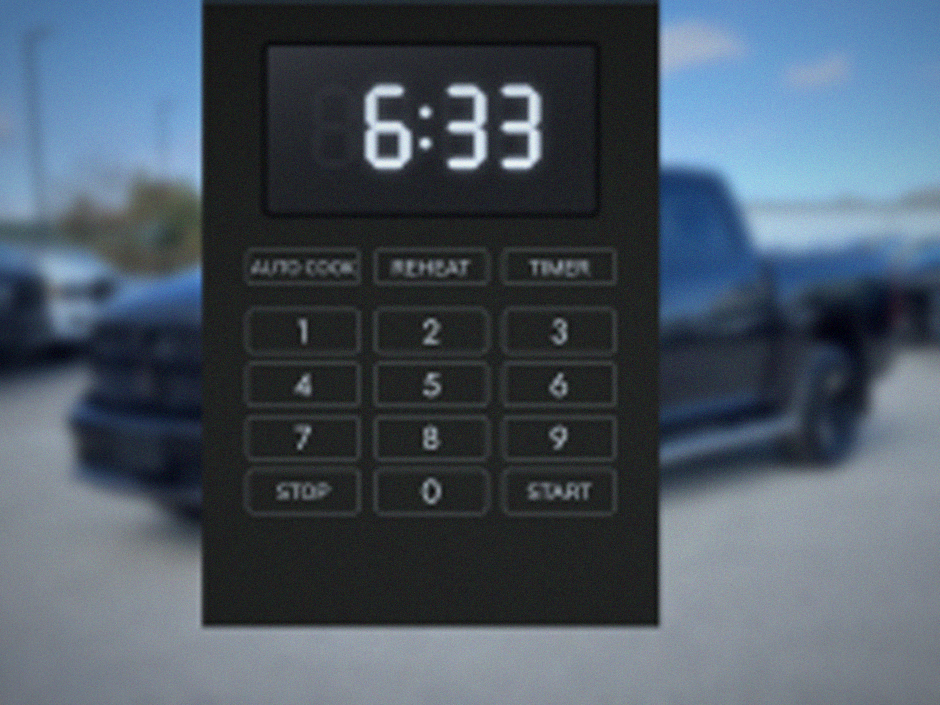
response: 6h33
